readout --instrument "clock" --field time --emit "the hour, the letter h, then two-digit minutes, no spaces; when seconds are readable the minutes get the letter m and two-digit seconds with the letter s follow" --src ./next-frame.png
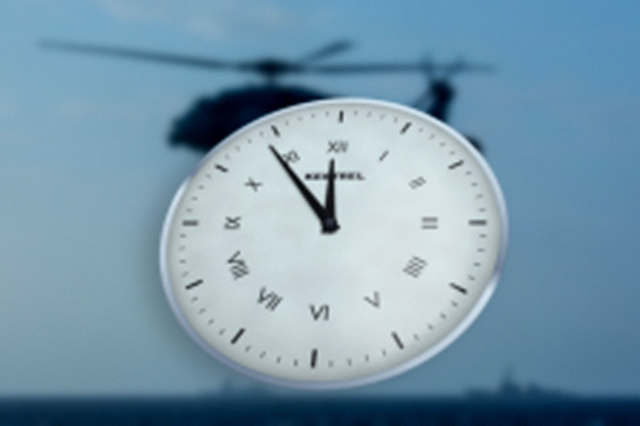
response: 11h54
